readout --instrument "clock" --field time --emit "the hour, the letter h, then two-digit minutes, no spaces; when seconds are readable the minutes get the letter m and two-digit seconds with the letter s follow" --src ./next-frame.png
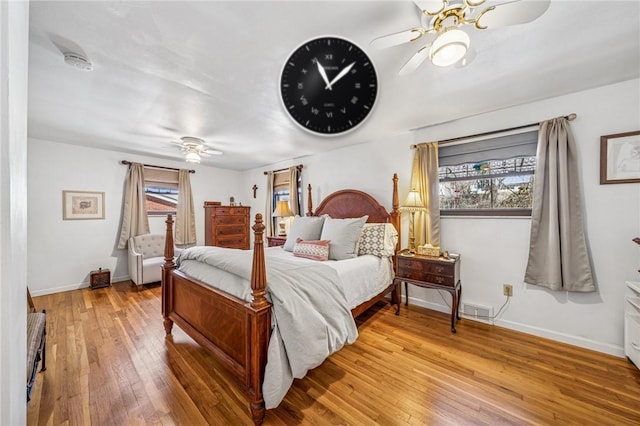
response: 11h08
